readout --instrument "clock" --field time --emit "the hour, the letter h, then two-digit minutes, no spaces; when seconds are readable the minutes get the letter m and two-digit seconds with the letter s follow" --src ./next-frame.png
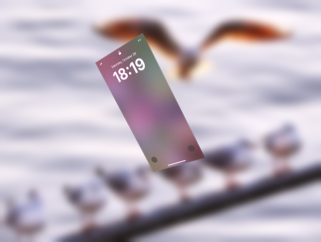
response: 18h19
